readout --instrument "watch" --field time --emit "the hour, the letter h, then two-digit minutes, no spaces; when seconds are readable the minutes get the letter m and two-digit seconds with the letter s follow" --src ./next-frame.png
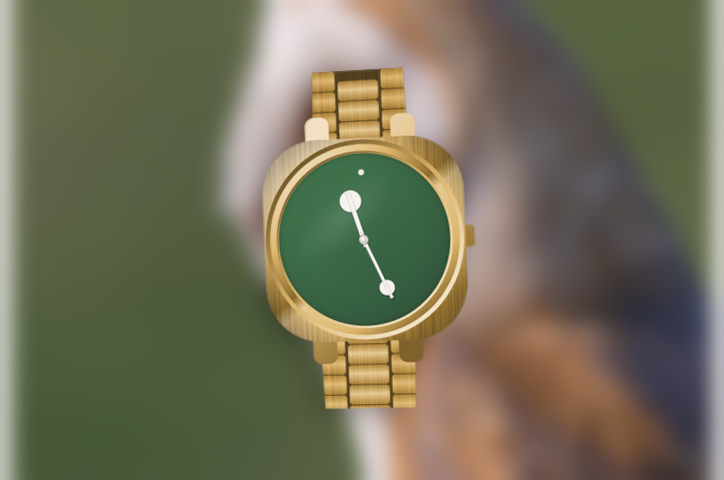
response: 11h26
